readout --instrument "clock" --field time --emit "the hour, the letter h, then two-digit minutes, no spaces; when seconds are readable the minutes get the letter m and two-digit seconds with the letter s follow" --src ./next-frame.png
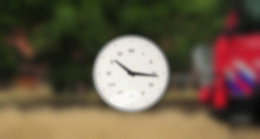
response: 10h16
